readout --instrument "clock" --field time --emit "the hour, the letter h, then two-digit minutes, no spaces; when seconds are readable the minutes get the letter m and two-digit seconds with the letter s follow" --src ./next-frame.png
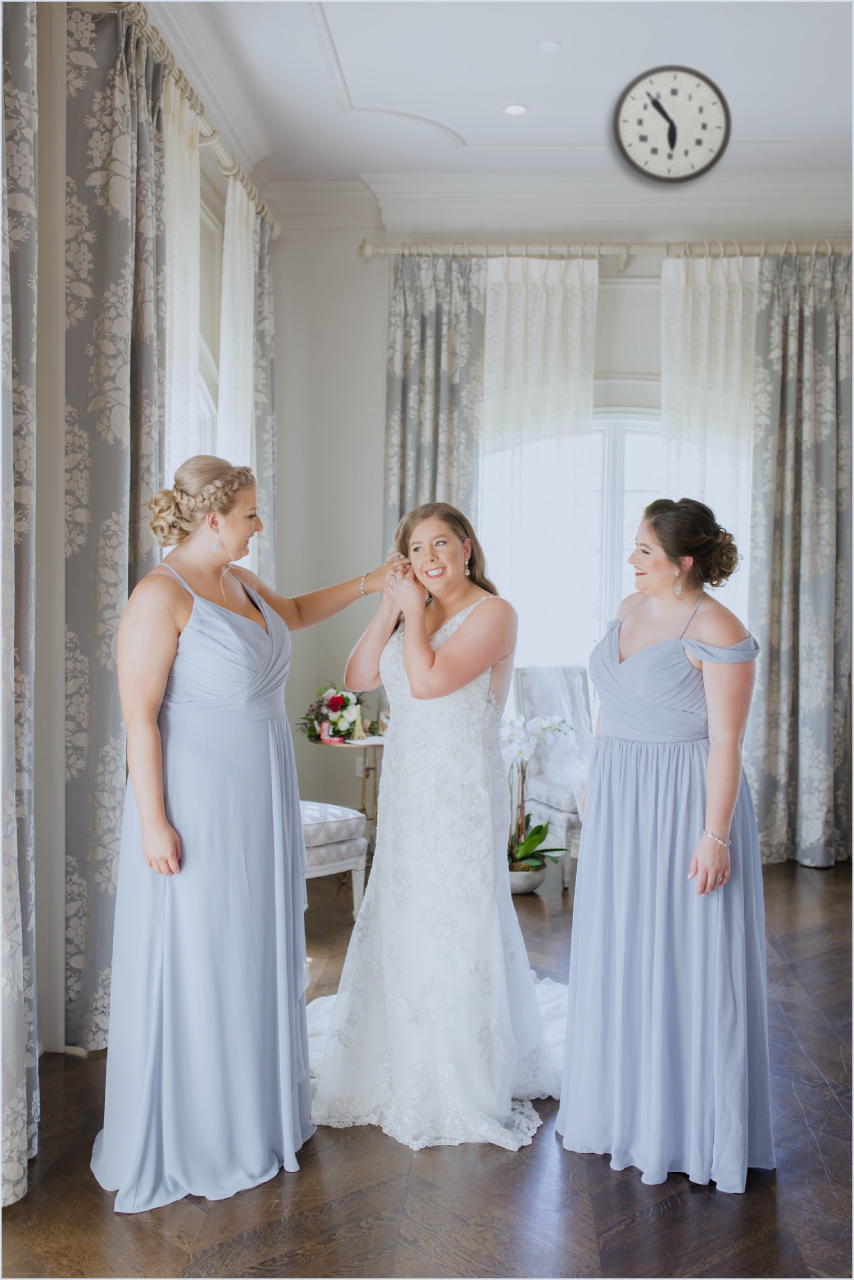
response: 5h53
